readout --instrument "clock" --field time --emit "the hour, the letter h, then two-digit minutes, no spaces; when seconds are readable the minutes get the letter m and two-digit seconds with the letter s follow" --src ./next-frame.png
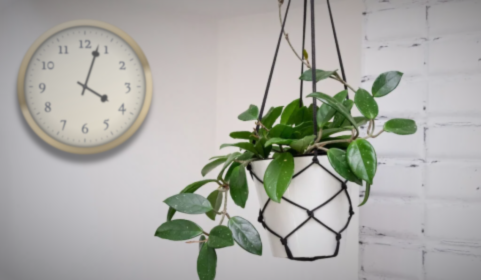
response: 4h03
